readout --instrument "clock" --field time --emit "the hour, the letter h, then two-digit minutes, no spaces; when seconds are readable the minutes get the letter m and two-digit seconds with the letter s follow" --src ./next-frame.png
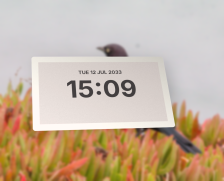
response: 15h09
